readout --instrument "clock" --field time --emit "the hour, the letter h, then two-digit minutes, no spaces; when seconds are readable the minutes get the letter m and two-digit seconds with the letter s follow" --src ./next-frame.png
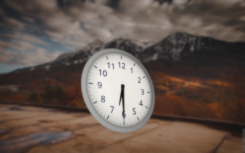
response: 6h30
